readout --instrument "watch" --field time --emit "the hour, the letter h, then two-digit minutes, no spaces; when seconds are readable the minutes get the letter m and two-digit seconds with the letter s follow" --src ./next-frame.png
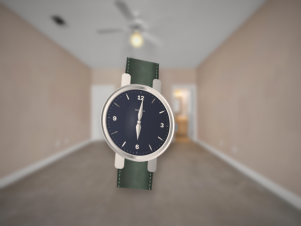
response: 6h01
